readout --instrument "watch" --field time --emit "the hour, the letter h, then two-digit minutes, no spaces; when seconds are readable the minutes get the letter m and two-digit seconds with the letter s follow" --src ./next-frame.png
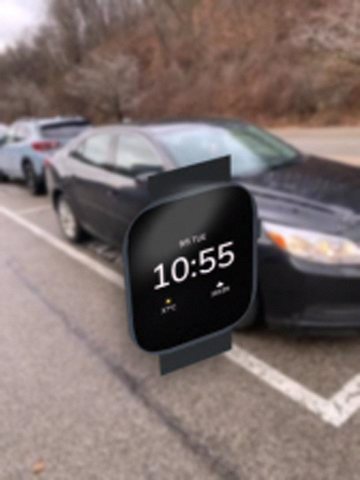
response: 10h55
